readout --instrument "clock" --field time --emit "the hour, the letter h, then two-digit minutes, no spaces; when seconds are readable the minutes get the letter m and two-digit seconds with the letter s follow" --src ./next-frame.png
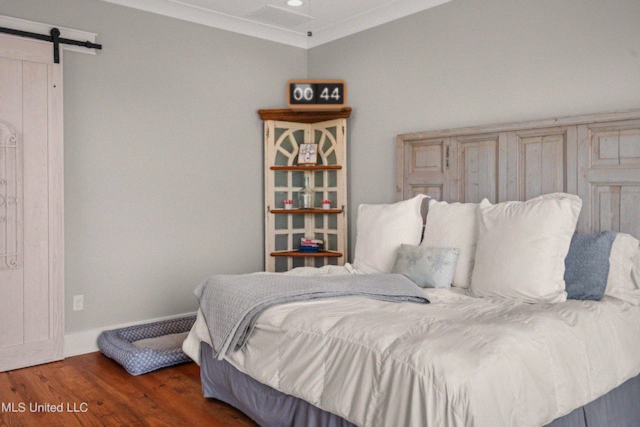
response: 0h44
